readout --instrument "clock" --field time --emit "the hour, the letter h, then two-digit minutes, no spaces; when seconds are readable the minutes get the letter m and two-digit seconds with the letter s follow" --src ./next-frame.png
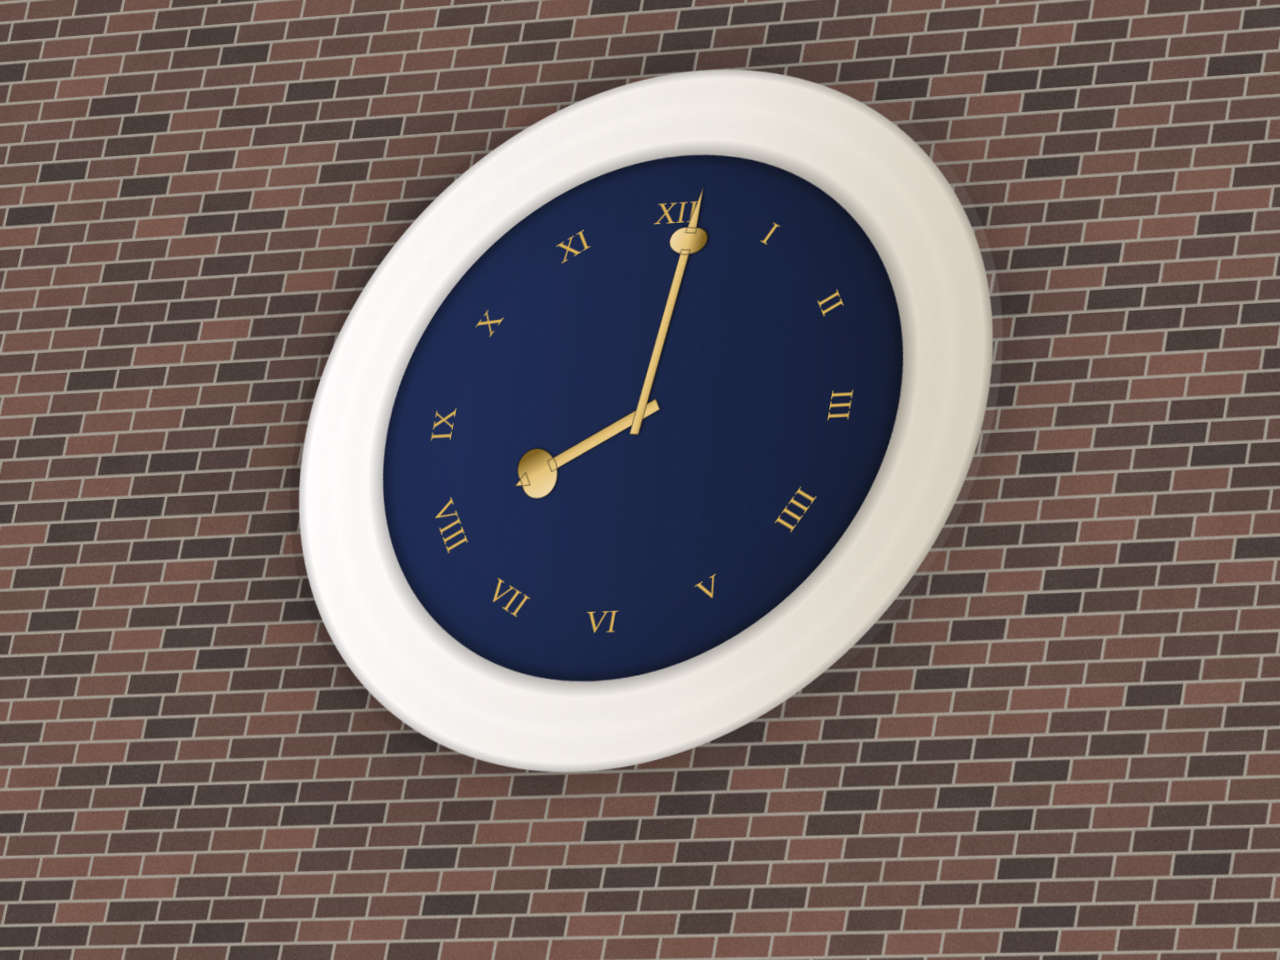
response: 8h01
